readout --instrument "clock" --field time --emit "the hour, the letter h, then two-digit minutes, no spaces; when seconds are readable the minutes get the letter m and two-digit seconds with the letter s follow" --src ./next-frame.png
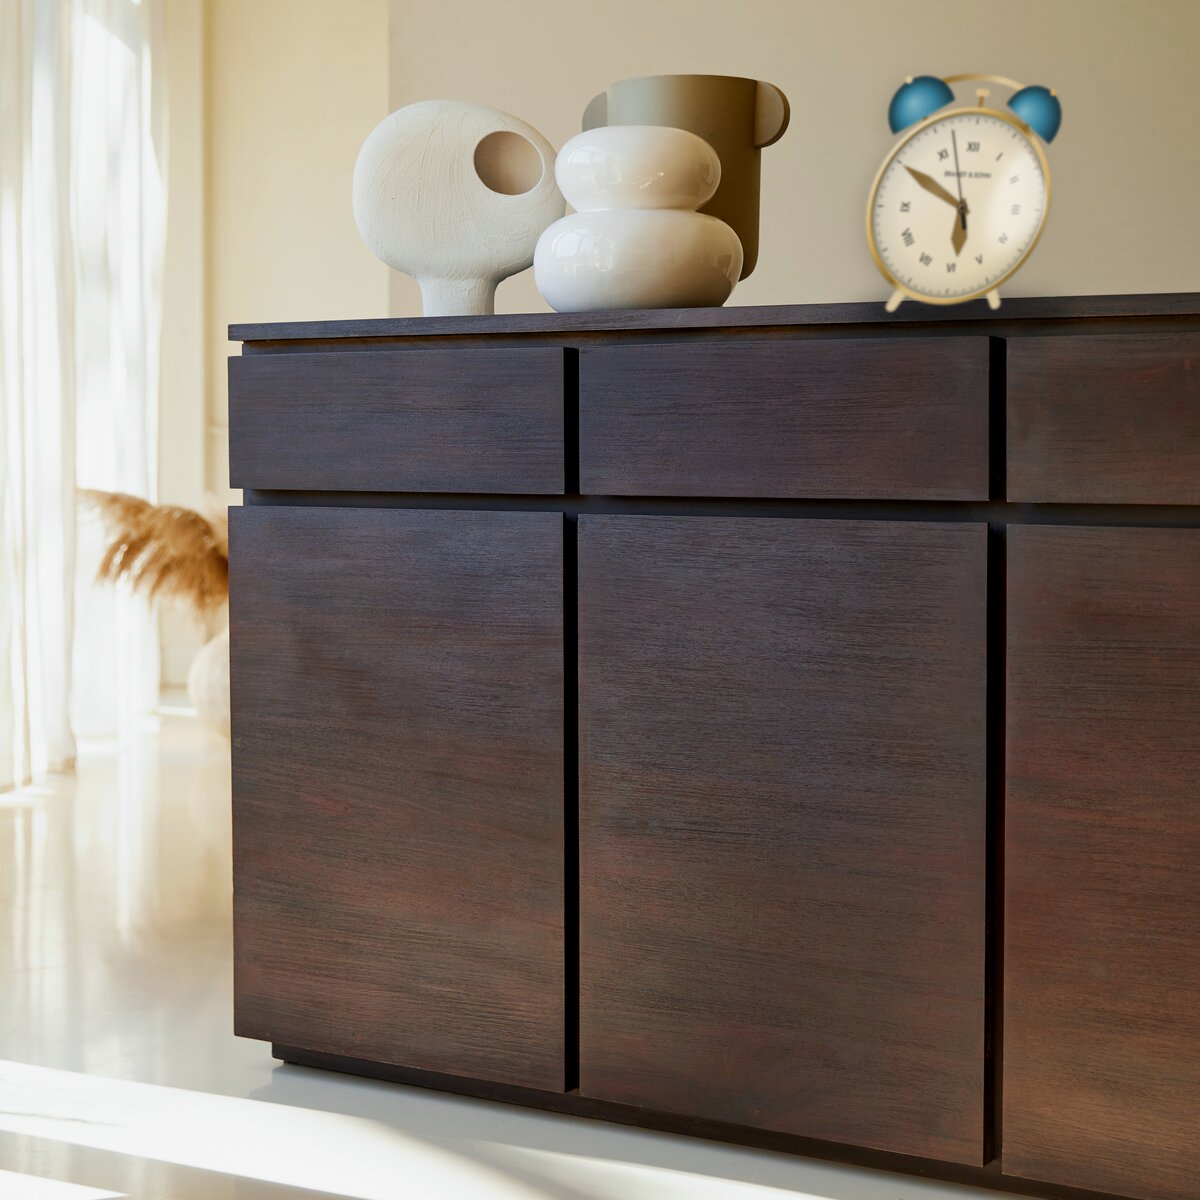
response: 5h49m57s
